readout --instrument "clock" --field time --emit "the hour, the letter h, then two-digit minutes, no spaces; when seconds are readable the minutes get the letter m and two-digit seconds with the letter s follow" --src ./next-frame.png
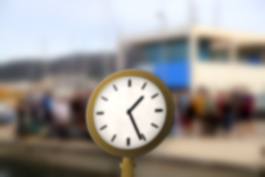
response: 1h26
